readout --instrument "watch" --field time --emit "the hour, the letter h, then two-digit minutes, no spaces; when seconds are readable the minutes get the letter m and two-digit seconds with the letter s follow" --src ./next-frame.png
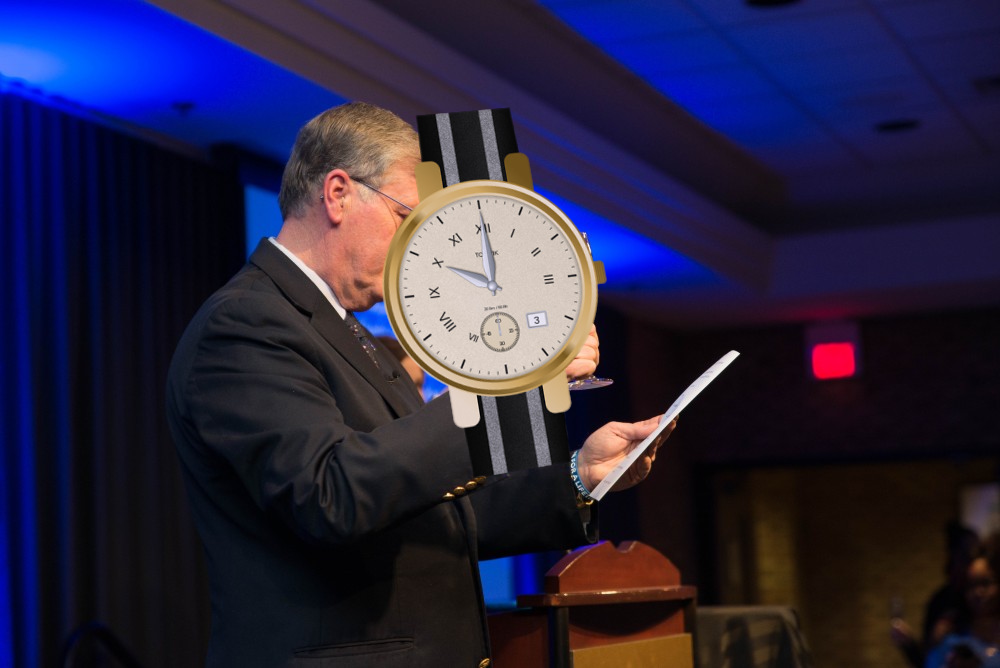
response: 10h00
